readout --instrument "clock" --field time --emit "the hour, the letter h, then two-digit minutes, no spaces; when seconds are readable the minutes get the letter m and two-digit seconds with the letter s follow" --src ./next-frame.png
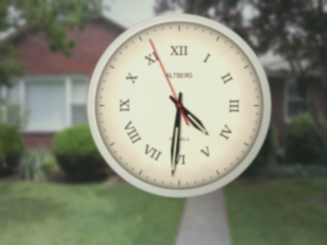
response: 4h30m56s
